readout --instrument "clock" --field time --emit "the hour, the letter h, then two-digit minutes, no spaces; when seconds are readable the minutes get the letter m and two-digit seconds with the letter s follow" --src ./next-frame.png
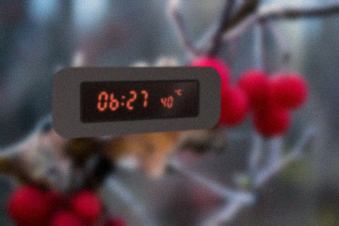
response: 6h27
